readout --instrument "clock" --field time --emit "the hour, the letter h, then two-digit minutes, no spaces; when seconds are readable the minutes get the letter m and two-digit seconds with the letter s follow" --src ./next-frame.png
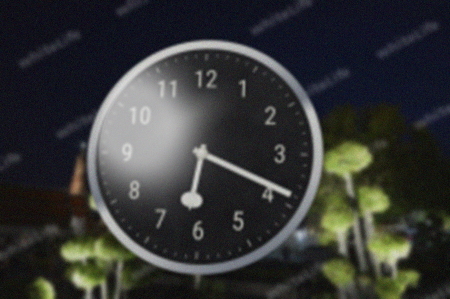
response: 6h19
